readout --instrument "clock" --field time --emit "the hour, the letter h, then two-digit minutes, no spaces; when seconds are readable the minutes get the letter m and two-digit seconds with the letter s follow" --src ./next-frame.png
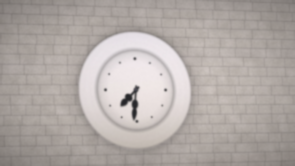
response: 7h31
